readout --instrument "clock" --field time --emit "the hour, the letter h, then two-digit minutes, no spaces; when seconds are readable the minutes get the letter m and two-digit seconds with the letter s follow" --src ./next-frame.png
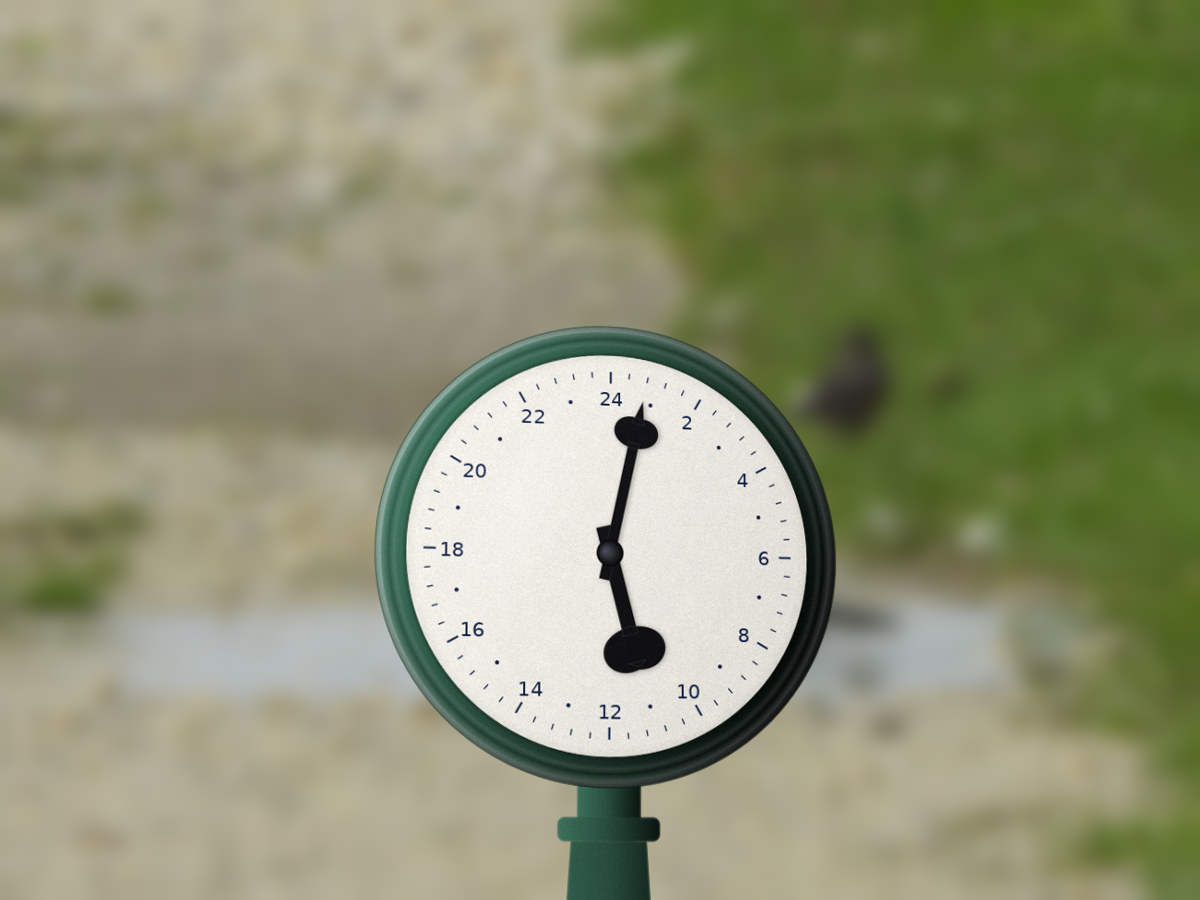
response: 11h02
